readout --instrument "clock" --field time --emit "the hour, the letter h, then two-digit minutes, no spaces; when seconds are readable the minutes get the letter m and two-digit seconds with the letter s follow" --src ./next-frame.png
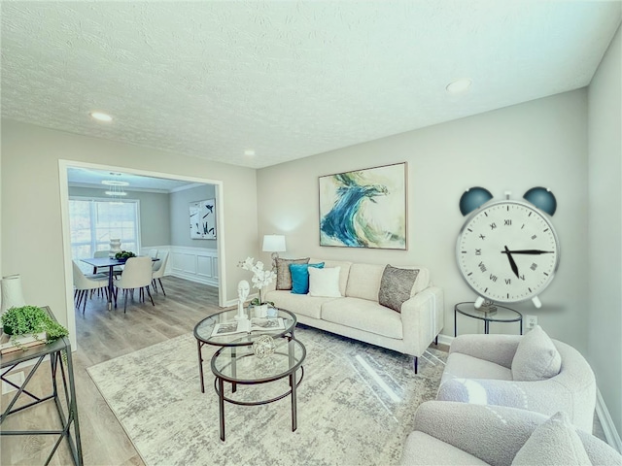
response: 5h15
